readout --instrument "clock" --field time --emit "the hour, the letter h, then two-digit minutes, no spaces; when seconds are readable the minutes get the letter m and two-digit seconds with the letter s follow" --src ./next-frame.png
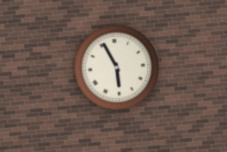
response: 5h56
